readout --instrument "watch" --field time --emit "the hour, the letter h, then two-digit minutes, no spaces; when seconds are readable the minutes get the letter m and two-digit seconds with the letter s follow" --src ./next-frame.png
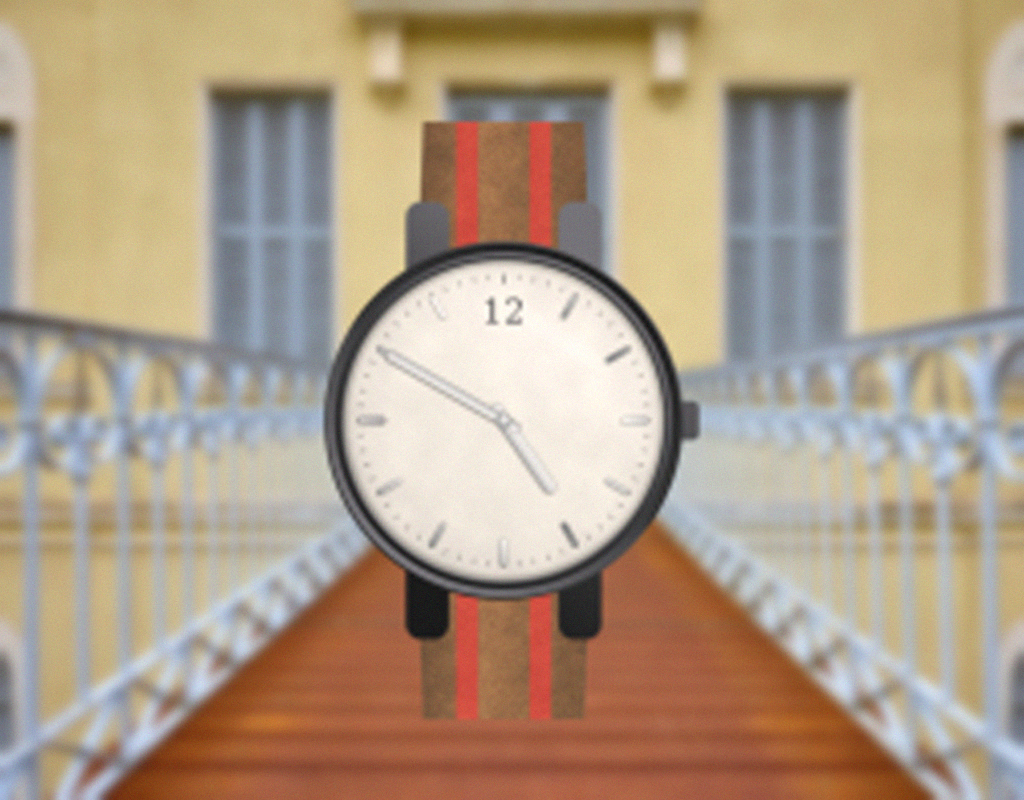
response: 4h50
